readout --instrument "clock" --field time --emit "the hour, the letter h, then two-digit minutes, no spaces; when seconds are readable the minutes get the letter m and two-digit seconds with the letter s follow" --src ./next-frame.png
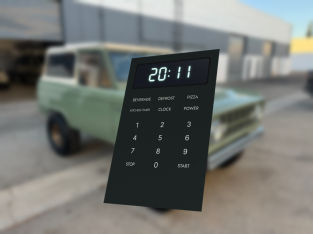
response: 20h11
